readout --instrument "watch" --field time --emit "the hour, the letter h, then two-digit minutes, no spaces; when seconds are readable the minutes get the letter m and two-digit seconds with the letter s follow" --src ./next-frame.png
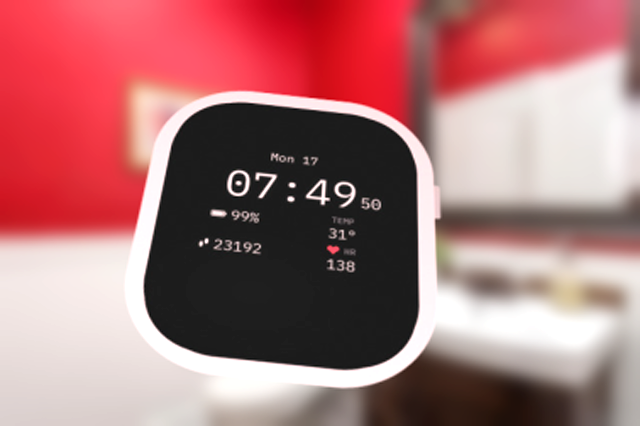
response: 7h49m50s
